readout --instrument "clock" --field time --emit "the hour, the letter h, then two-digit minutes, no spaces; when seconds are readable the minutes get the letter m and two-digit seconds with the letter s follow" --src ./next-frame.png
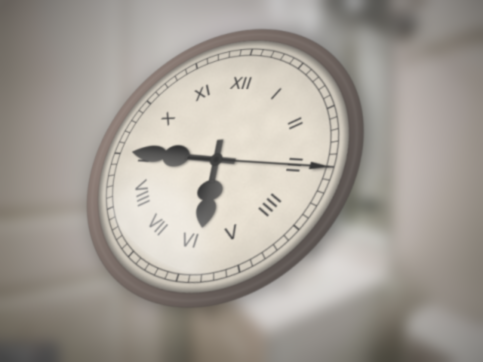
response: 5h45m15s
